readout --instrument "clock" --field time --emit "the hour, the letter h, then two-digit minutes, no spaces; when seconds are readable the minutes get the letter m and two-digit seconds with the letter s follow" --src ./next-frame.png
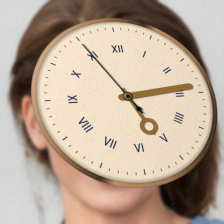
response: 5h13m55s
